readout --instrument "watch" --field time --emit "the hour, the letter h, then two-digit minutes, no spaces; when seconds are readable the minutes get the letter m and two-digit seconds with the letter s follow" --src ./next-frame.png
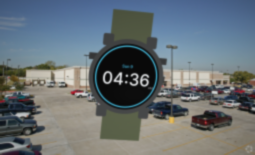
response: 4h36
